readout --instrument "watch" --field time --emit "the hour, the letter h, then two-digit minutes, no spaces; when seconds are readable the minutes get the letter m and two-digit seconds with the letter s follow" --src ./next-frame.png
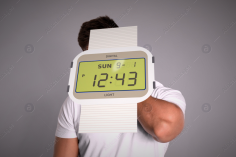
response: 12h43
